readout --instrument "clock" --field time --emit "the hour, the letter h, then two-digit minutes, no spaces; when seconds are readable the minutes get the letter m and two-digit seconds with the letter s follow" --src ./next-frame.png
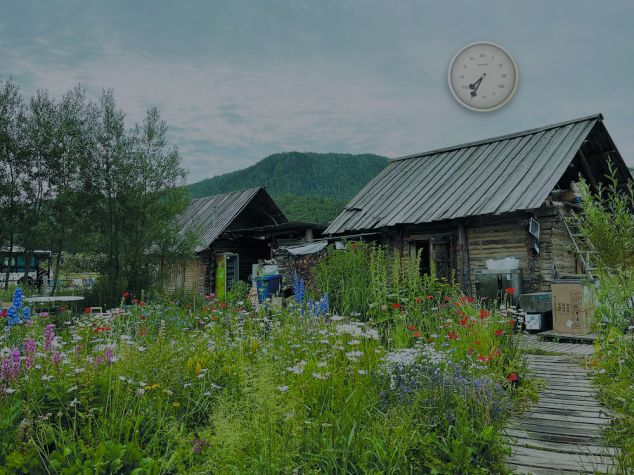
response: 7h35
